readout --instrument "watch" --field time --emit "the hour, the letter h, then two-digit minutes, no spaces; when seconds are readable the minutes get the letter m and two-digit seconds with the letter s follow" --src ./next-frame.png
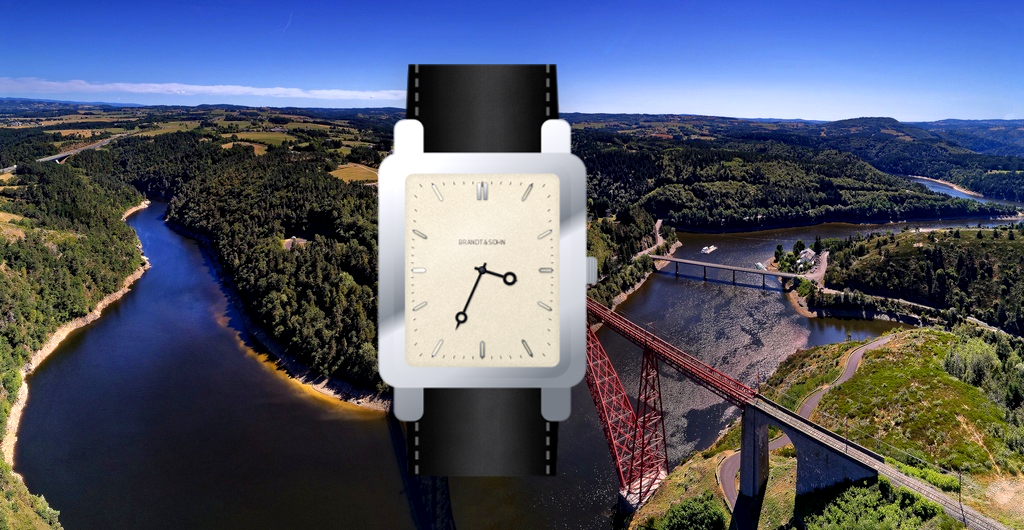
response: 3h34
